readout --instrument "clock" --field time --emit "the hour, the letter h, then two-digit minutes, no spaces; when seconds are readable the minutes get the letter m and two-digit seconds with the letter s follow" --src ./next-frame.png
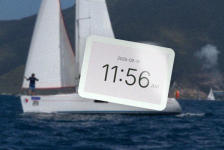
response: 11h56
